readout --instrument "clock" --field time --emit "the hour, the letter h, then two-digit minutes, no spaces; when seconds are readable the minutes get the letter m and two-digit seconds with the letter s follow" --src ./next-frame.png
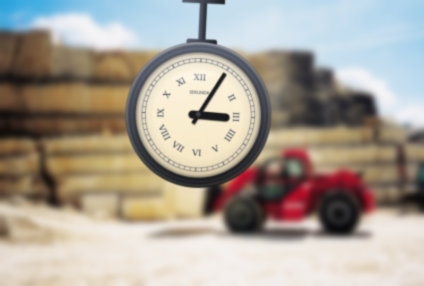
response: 3h05
